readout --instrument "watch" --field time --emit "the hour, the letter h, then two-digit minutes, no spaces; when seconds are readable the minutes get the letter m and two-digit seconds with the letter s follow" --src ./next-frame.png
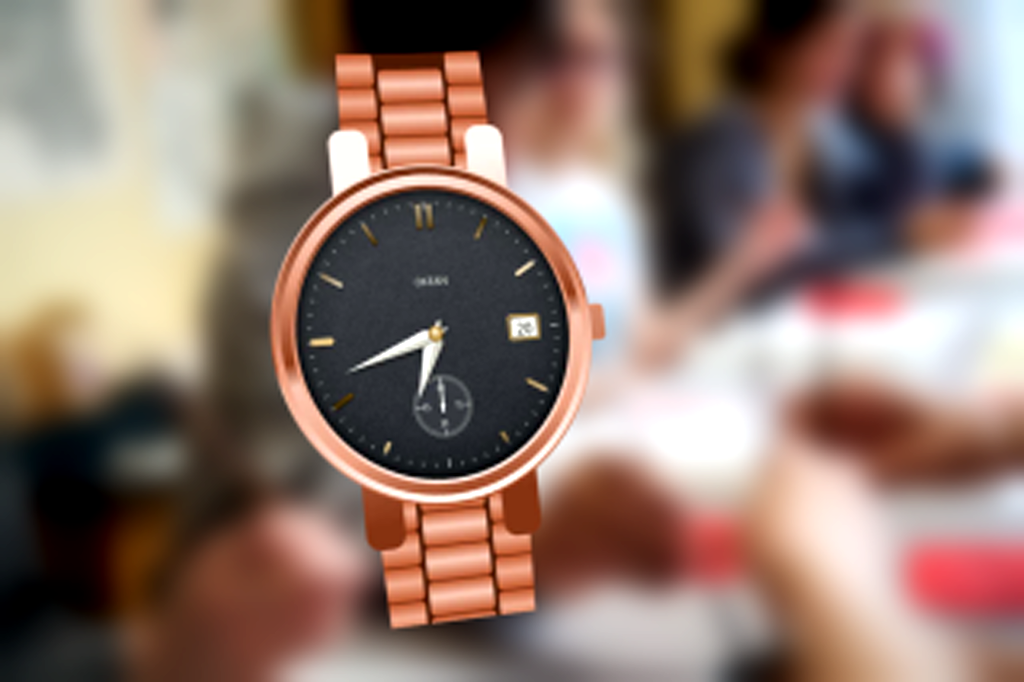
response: 6h42
